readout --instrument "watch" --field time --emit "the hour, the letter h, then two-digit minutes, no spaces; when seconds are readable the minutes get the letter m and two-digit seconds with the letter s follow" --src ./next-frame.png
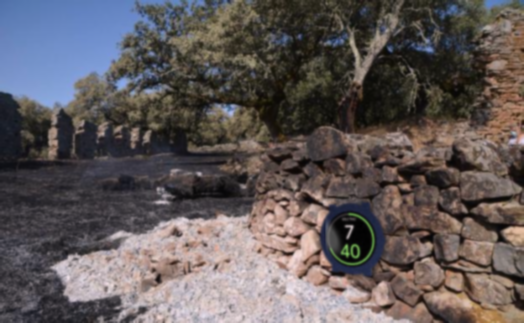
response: 7h40
